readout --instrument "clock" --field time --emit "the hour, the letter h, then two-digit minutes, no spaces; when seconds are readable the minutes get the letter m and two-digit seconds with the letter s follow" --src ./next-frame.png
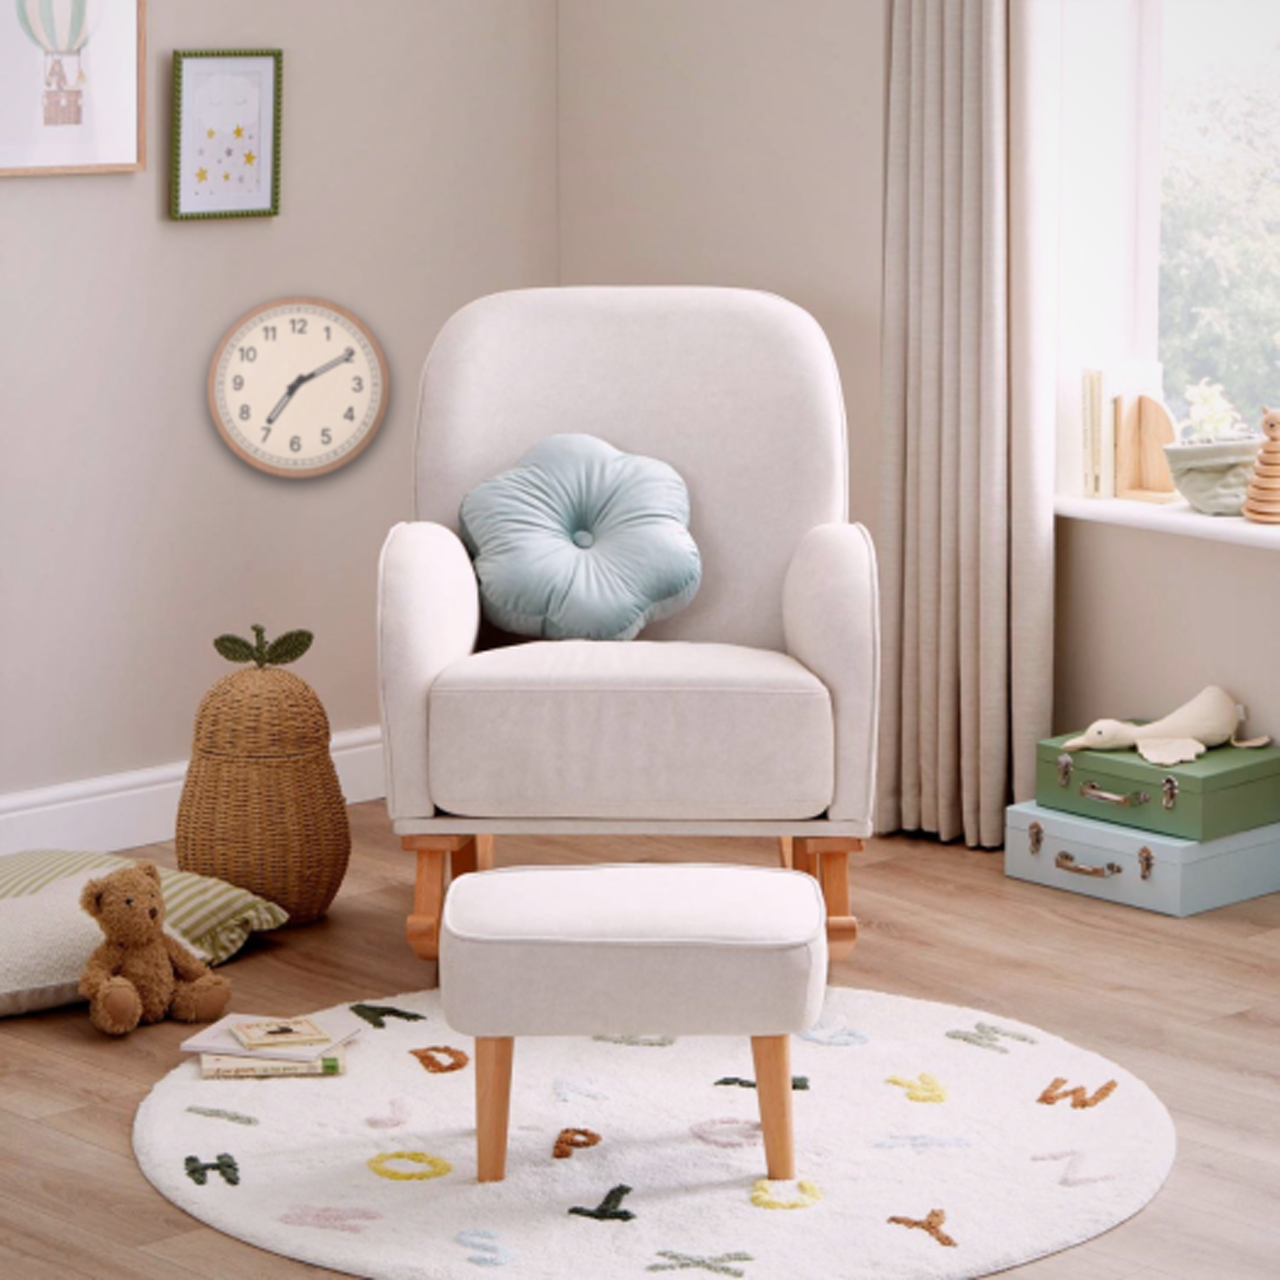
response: 7h10
